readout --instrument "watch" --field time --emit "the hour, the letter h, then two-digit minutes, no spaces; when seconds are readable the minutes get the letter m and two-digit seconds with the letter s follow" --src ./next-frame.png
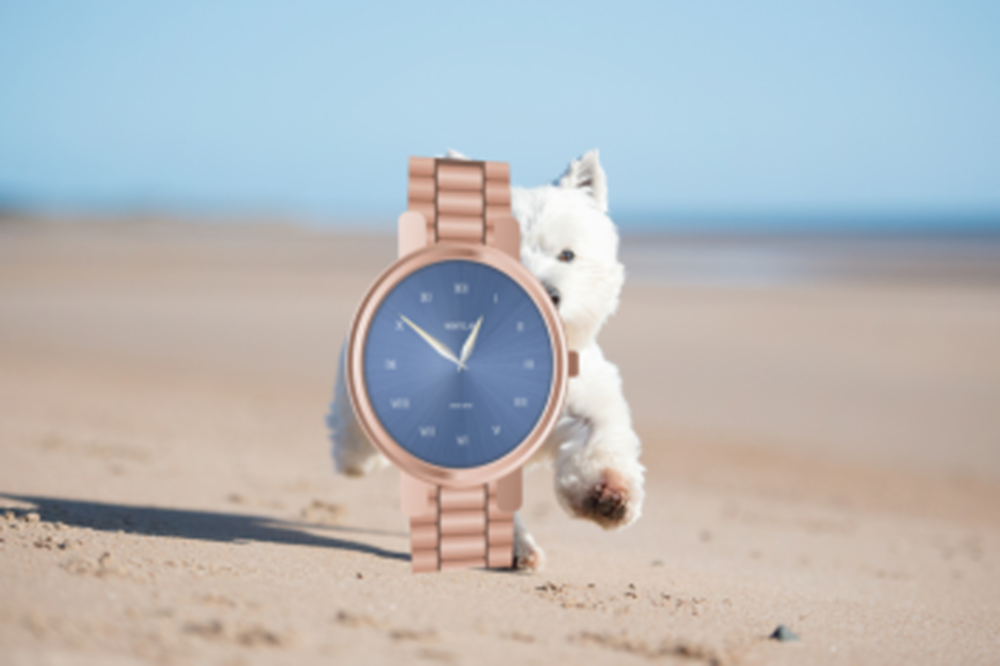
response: 12h51
